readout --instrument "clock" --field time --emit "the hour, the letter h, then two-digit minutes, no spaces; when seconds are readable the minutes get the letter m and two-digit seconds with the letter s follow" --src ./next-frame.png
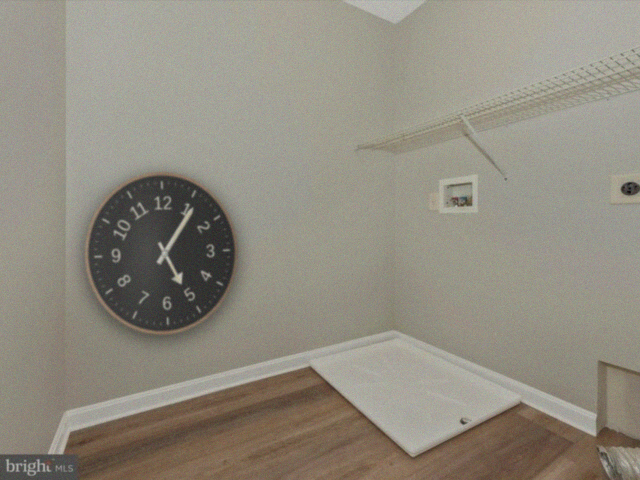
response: 5h06
